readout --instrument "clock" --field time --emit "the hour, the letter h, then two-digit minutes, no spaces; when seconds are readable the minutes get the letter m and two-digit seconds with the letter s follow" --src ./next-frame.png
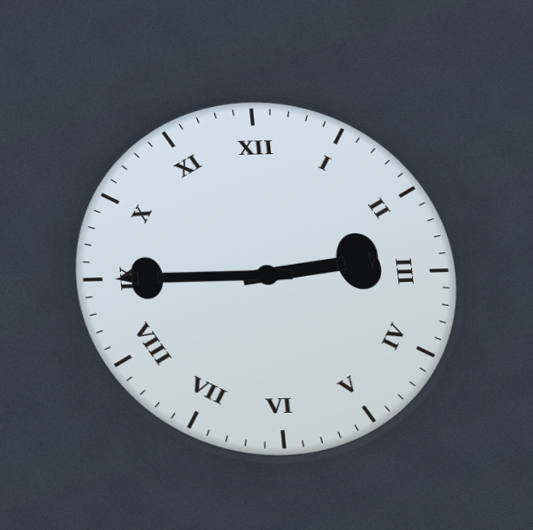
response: 2h45
